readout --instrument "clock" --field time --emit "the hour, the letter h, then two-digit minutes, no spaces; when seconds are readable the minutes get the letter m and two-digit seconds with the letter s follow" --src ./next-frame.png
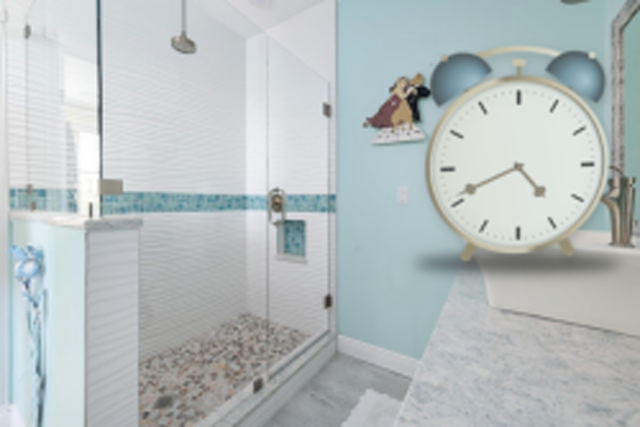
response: 4h41
